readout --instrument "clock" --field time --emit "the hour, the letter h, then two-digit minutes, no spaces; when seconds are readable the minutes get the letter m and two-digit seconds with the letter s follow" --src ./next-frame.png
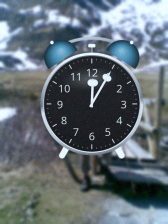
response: 12h05
